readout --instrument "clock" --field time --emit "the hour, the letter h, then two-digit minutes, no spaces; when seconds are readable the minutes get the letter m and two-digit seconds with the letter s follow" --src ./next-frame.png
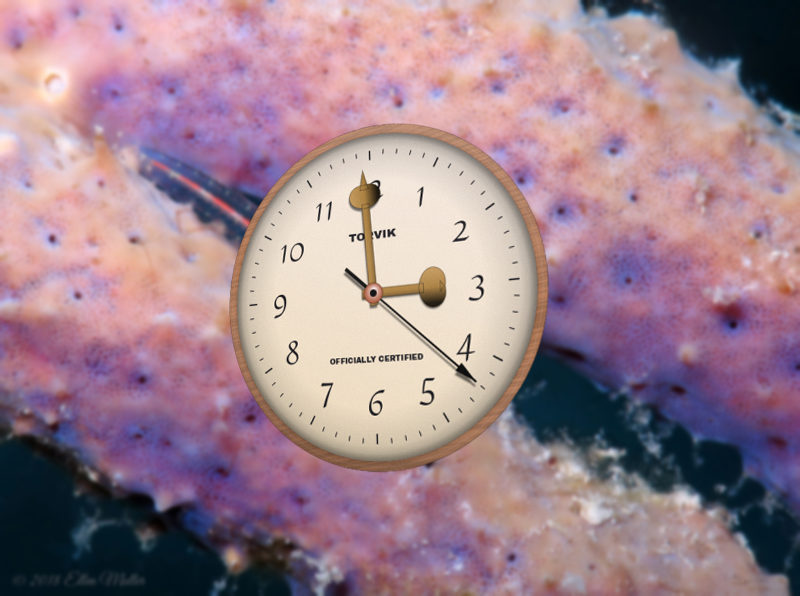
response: 2h59m22s
